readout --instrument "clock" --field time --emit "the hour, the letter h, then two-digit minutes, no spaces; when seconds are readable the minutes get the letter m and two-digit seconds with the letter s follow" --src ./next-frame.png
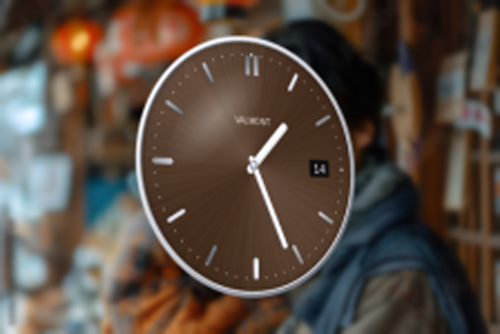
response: 1h26
